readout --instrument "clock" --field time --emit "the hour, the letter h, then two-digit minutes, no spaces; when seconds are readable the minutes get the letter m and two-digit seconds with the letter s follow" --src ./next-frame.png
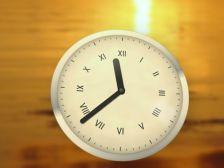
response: 11h38
